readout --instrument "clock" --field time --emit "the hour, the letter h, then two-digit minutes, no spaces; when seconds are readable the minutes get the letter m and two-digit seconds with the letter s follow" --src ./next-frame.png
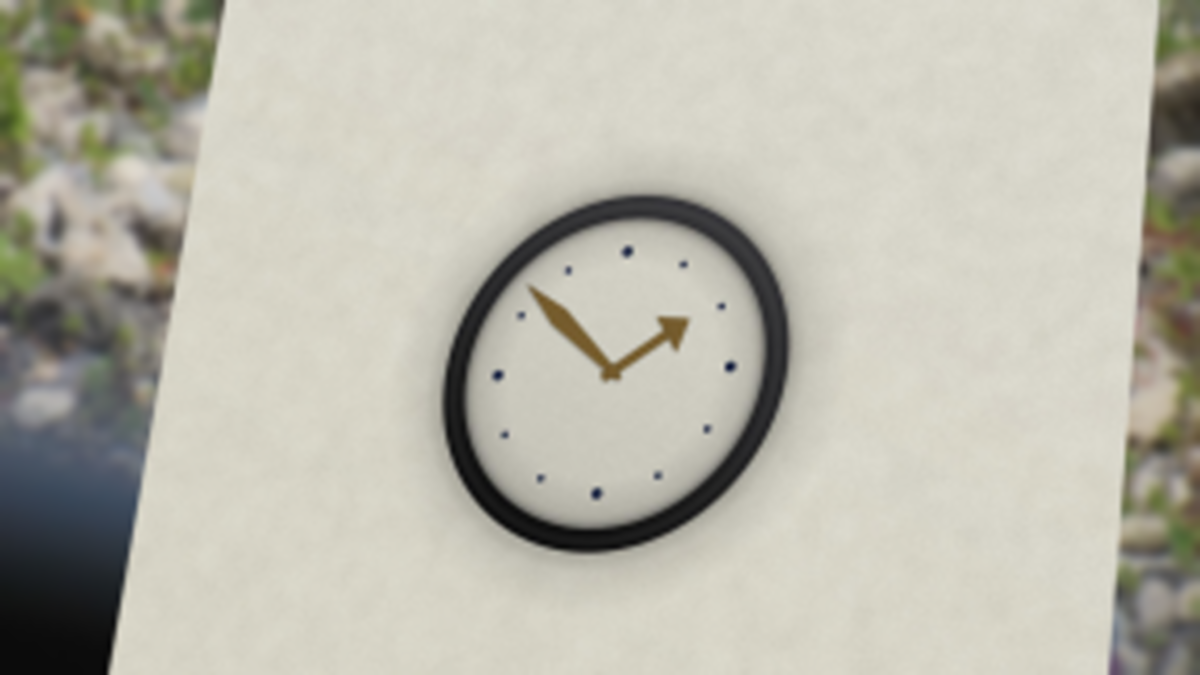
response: 1h52
